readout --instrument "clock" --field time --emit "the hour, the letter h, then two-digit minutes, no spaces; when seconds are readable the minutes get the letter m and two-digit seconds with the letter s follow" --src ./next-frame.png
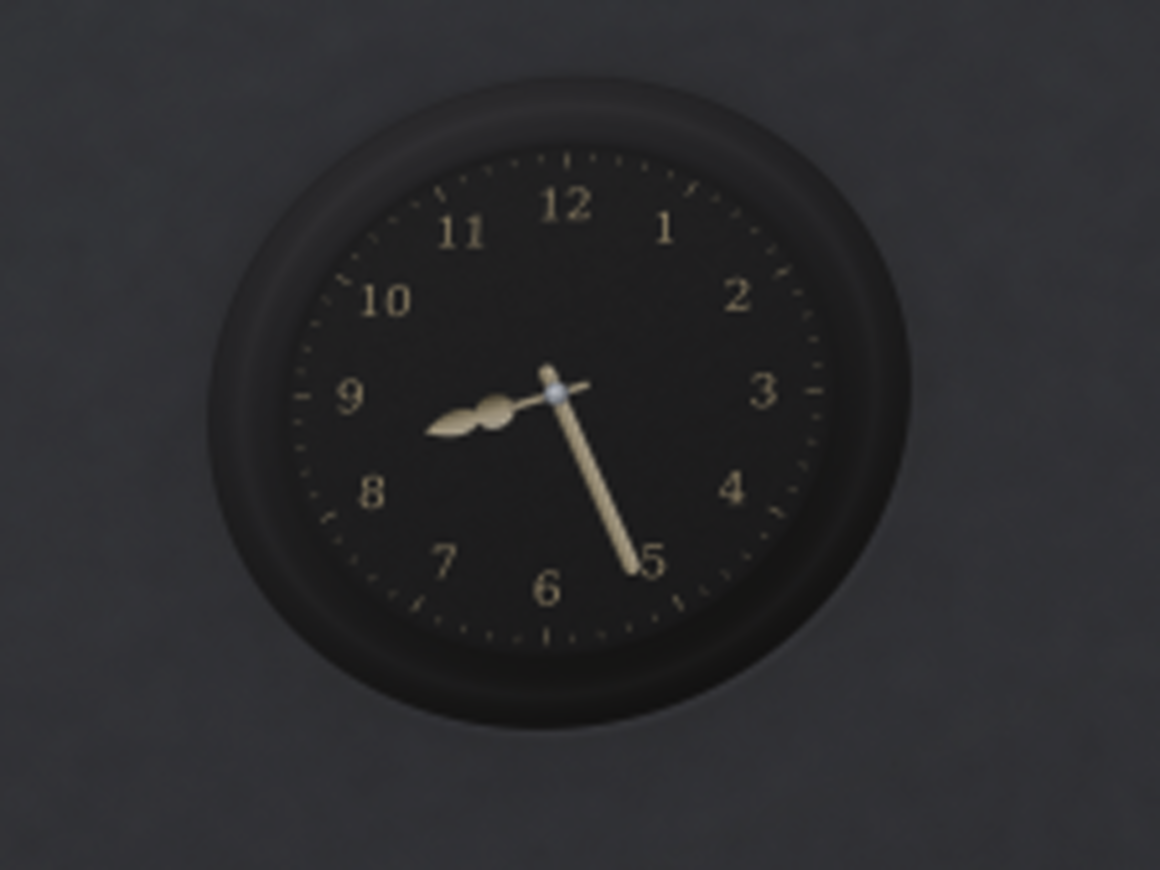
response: 8h26
